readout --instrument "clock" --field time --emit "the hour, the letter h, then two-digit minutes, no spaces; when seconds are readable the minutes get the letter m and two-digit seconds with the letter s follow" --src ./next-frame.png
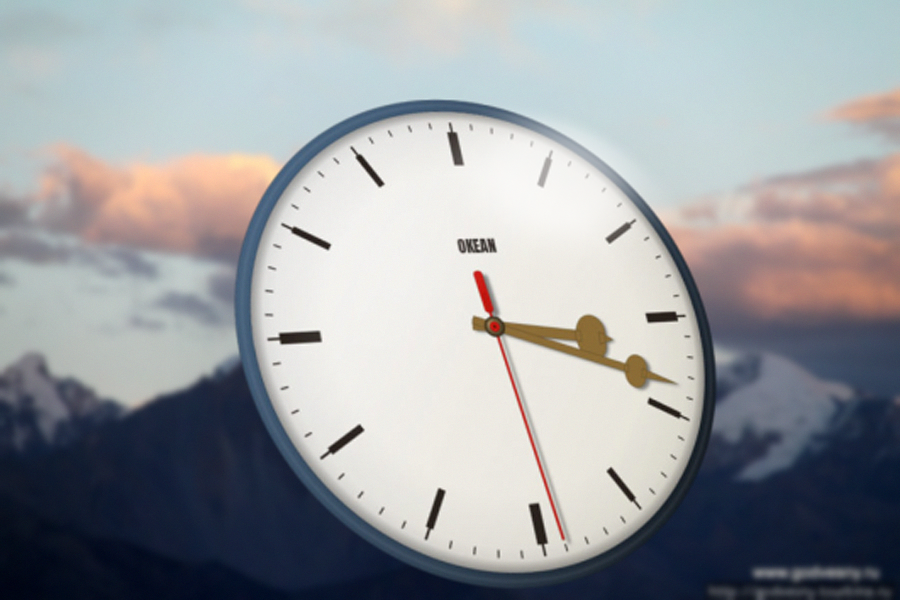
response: 3h18m29s
